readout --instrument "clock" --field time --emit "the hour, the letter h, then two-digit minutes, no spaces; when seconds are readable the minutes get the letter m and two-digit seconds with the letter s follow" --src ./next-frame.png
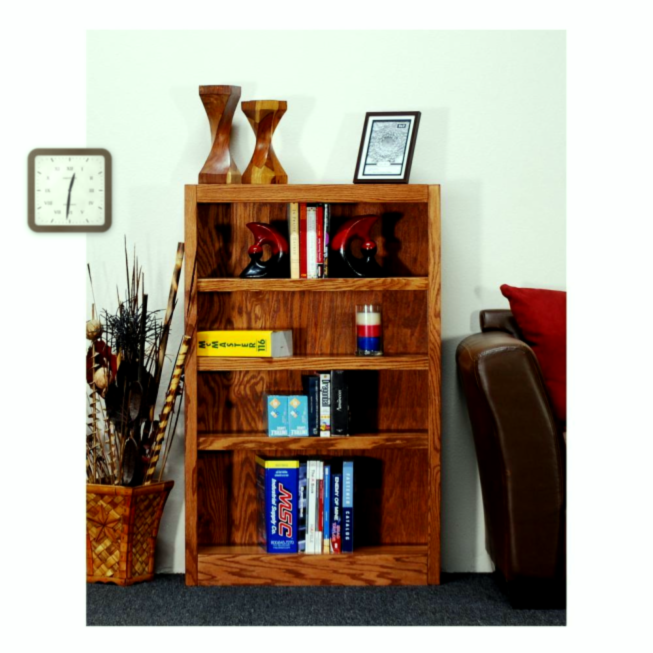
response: 12h31
